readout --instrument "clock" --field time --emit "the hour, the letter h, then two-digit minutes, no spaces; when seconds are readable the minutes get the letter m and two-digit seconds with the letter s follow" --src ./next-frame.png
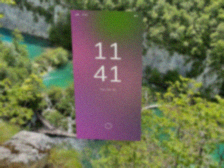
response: 11h41
